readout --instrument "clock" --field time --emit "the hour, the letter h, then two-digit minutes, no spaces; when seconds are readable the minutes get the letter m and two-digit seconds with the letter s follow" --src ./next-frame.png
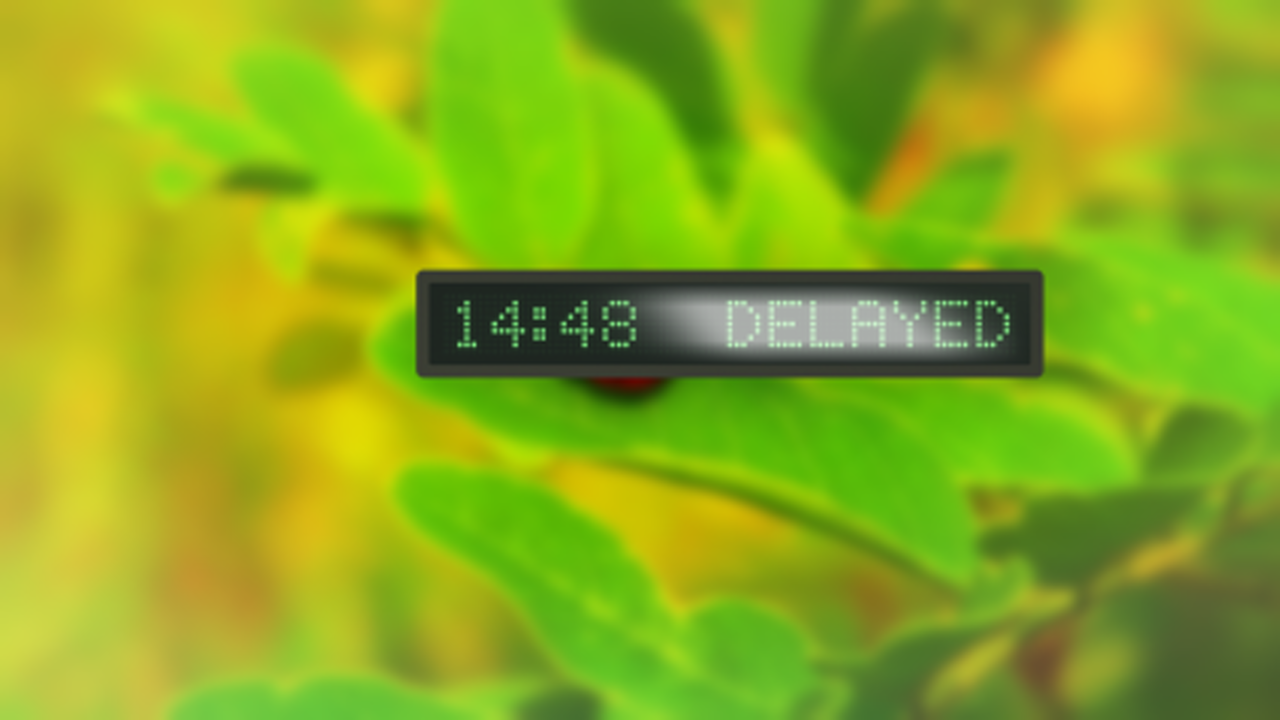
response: 14h48
